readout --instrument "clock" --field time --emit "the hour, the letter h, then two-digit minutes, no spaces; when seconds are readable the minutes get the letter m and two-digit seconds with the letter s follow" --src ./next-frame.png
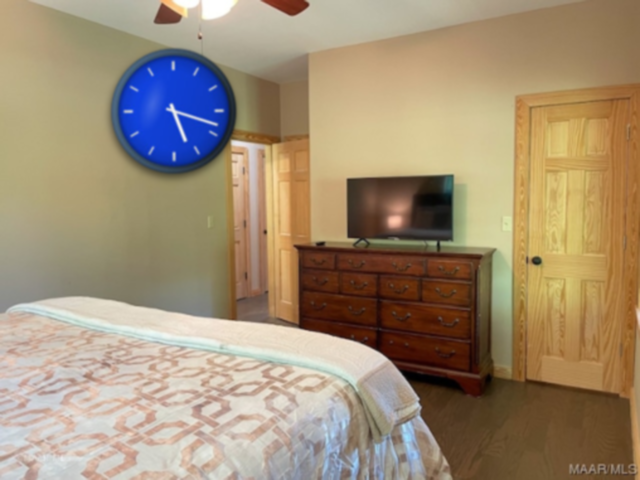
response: 5h18
